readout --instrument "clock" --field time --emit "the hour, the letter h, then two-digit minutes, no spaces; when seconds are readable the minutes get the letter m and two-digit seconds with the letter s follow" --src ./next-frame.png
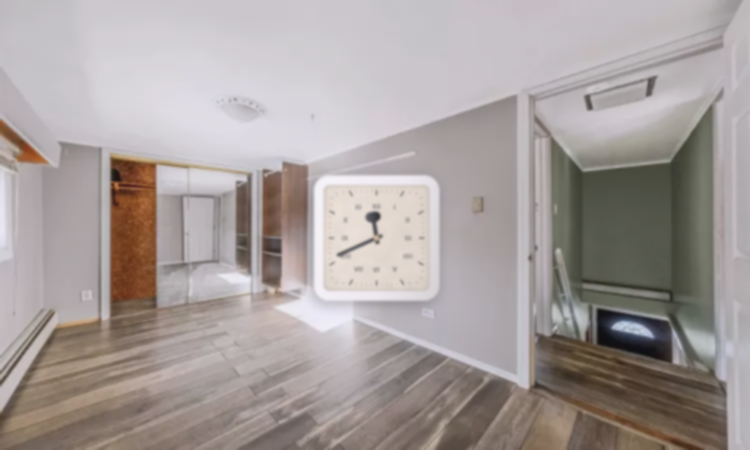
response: 11h41
